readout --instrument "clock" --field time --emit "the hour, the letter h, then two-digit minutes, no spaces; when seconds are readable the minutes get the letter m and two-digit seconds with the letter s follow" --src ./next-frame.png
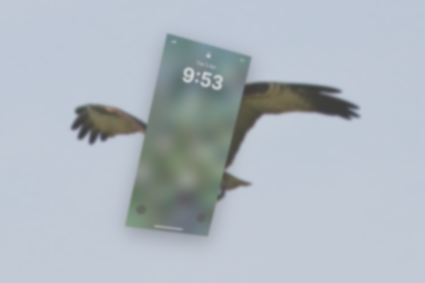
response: 9h53
